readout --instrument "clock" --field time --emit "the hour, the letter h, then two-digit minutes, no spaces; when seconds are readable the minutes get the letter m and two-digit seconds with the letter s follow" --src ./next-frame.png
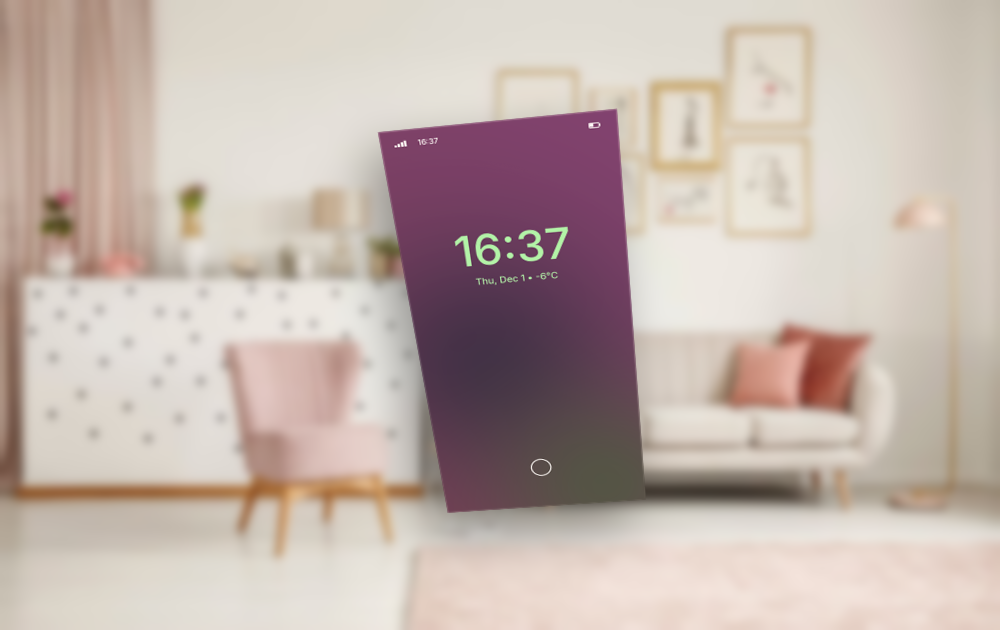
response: 16h37
